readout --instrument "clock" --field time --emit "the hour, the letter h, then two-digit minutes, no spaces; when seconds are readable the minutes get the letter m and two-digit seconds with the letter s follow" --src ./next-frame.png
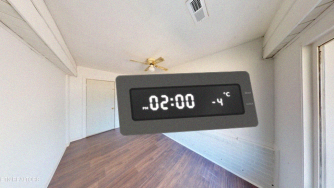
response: 2h00
